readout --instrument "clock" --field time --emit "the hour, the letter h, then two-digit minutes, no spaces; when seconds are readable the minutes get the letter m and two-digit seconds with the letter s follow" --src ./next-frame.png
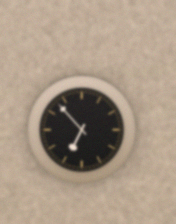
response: 6h53
